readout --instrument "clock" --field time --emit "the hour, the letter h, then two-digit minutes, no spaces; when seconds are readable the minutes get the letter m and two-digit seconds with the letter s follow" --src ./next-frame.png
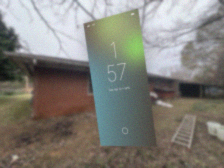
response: 1h57
